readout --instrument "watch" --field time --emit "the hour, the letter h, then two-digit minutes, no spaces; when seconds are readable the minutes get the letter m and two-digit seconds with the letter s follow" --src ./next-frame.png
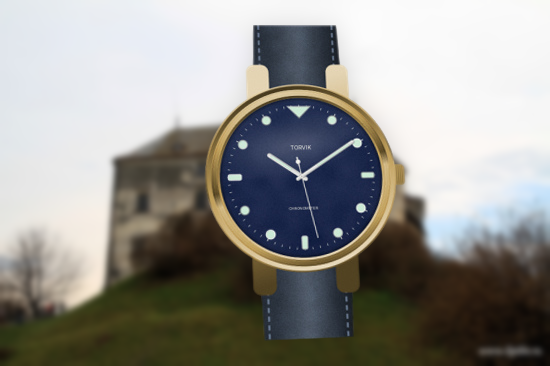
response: 10h09m28s
